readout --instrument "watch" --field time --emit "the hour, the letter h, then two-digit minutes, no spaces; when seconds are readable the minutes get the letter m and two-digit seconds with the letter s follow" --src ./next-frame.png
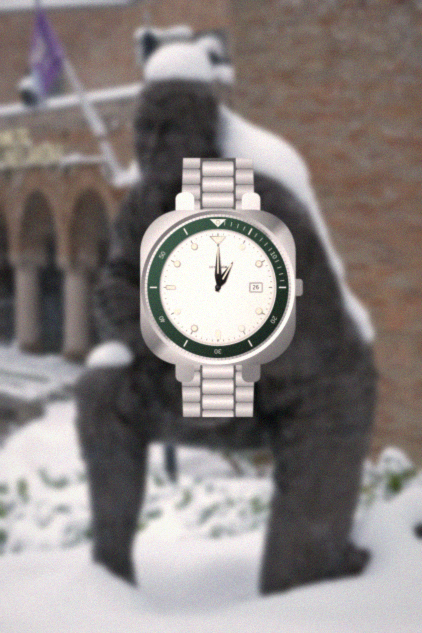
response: 1h00
